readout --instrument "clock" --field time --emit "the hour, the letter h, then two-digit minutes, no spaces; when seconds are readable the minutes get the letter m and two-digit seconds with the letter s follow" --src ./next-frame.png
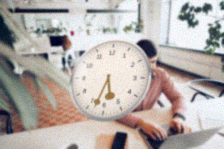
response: 5h33
